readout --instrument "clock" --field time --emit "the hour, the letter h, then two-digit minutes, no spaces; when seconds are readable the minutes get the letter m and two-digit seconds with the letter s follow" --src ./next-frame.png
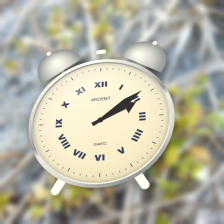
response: 2h09
